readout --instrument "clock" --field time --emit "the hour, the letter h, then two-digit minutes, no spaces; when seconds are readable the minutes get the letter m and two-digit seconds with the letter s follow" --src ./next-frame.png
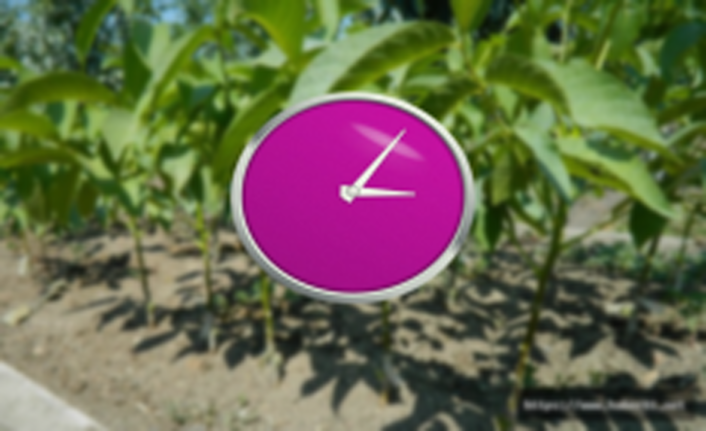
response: 3h06
